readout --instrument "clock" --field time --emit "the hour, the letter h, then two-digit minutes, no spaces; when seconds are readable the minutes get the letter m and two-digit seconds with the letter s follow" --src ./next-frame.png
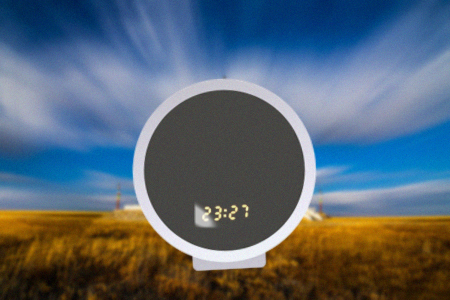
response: 23h27
